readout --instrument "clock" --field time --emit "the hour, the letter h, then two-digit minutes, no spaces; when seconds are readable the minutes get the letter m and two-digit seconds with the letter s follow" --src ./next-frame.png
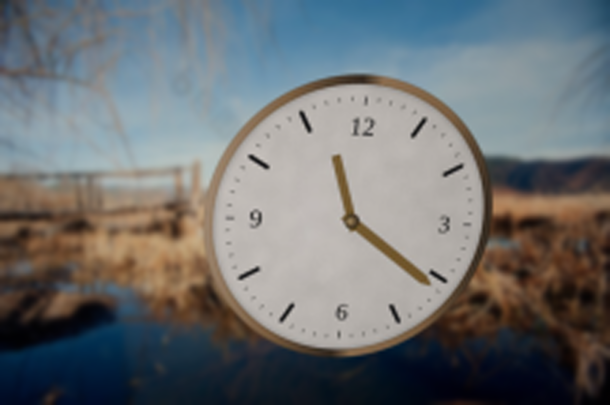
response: 11h21
